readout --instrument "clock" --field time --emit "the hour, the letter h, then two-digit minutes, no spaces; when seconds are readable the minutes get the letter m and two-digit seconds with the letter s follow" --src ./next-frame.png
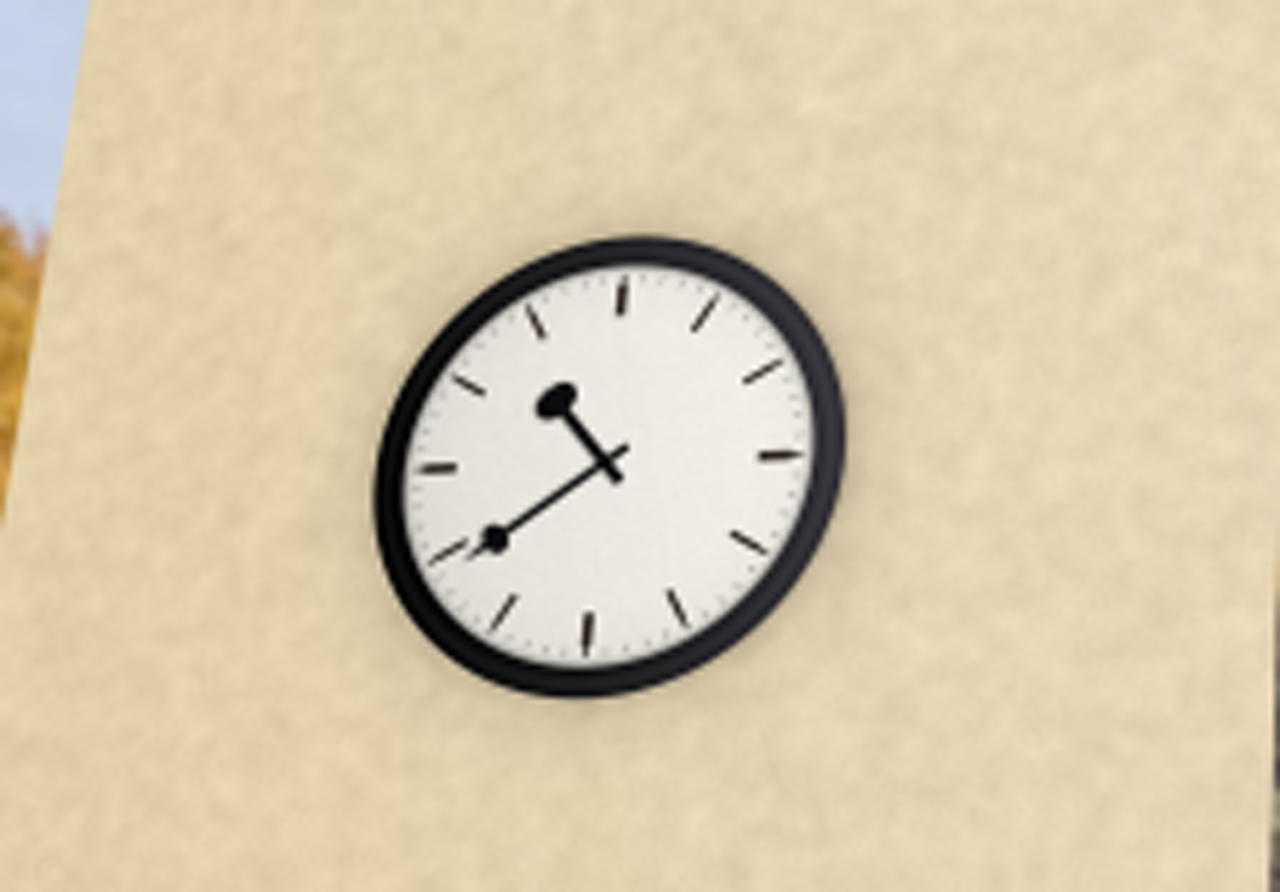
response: 10h39
